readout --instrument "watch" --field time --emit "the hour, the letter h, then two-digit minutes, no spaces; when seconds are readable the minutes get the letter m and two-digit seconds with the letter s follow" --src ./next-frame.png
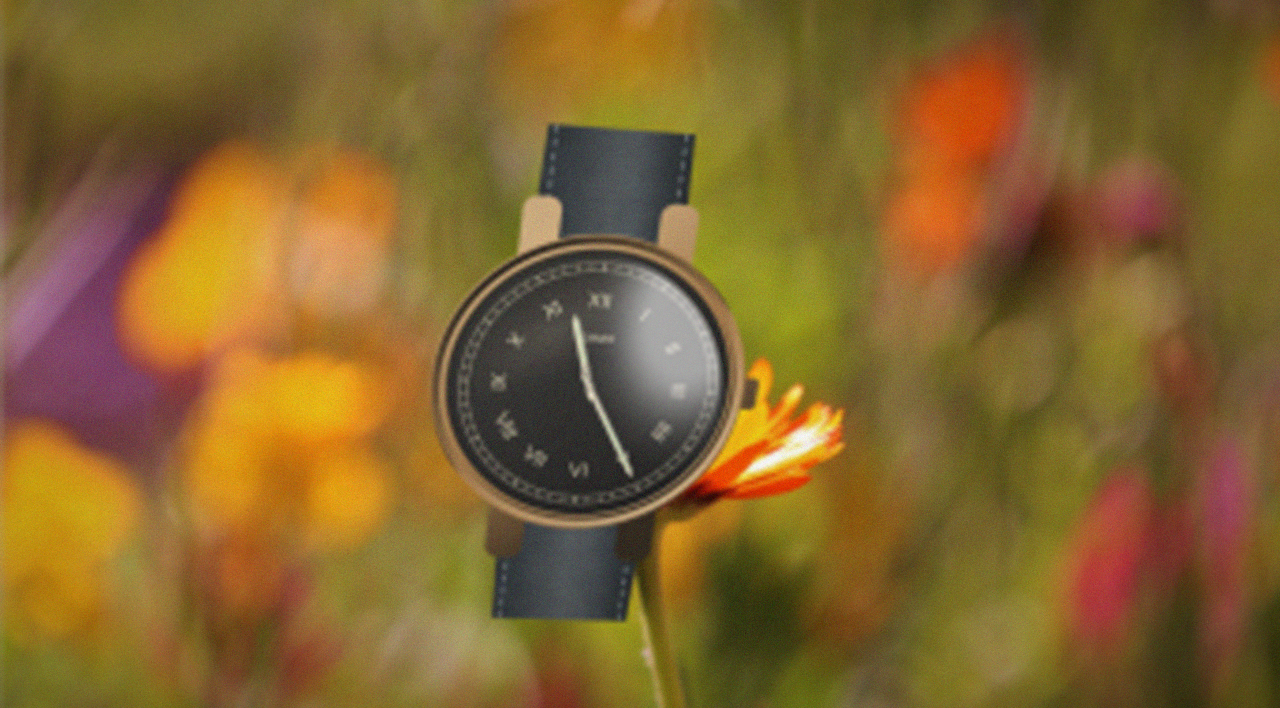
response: 11h25
